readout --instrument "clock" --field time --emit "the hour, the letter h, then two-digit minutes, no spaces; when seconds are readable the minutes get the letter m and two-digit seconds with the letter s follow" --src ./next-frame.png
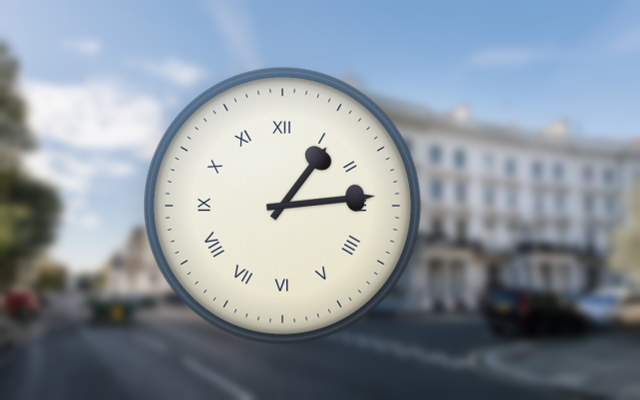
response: 1h14
